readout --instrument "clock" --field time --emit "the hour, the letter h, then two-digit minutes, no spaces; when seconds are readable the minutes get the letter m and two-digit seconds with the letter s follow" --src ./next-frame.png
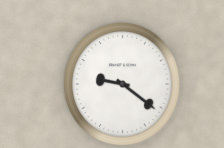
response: 9h21
